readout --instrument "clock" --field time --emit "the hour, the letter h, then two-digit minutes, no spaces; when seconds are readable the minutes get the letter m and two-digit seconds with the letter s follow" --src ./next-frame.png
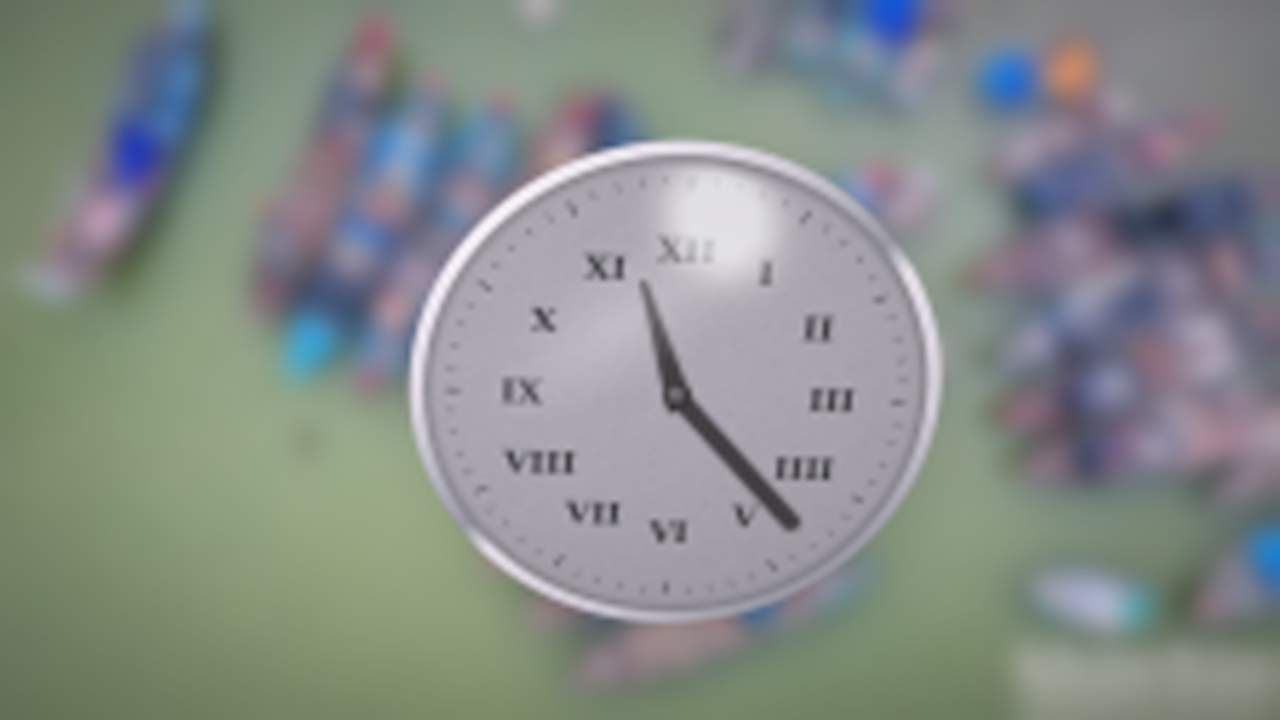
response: 11h23
